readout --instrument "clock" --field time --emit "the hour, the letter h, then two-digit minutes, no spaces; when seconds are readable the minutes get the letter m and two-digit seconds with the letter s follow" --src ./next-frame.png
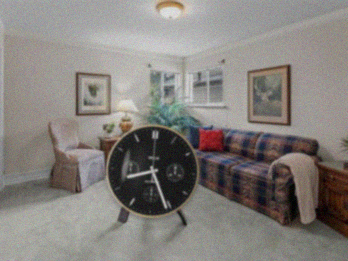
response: 8h26
